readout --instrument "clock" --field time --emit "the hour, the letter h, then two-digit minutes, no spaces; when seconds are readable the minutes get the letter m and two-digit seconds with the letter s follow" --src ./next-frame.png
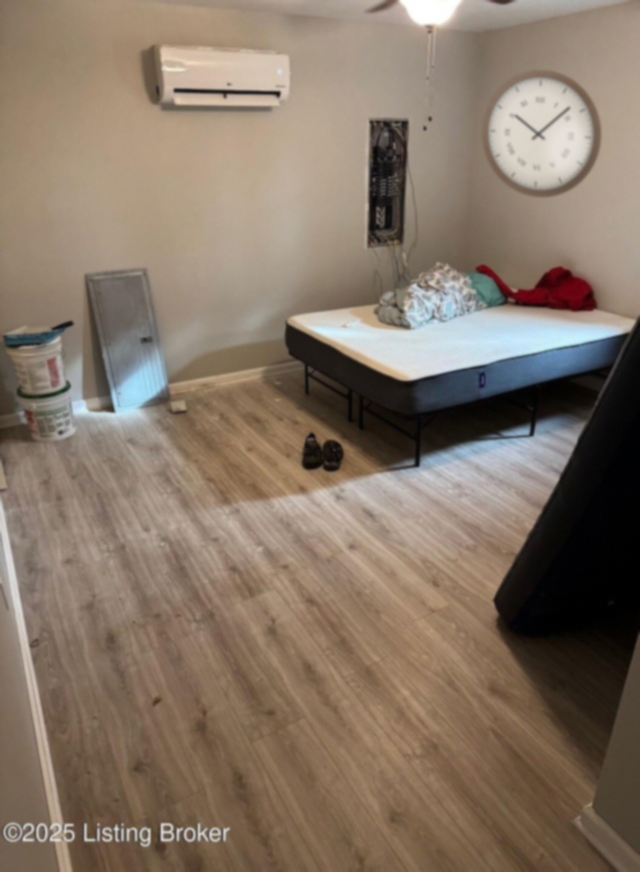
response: 10h08
